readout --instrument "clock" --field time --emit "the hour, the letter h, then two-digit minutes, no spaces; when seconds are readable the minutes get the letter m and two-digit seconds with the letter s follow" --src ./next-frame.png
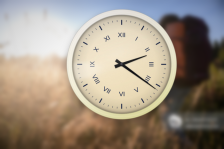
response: 2h21
